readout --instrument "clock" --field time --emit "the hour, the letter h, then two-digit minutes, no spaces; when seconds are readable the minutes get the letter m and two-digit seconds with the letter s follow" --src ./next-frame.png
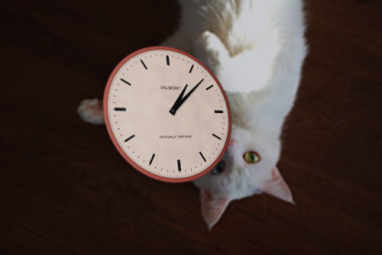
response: 1h08
